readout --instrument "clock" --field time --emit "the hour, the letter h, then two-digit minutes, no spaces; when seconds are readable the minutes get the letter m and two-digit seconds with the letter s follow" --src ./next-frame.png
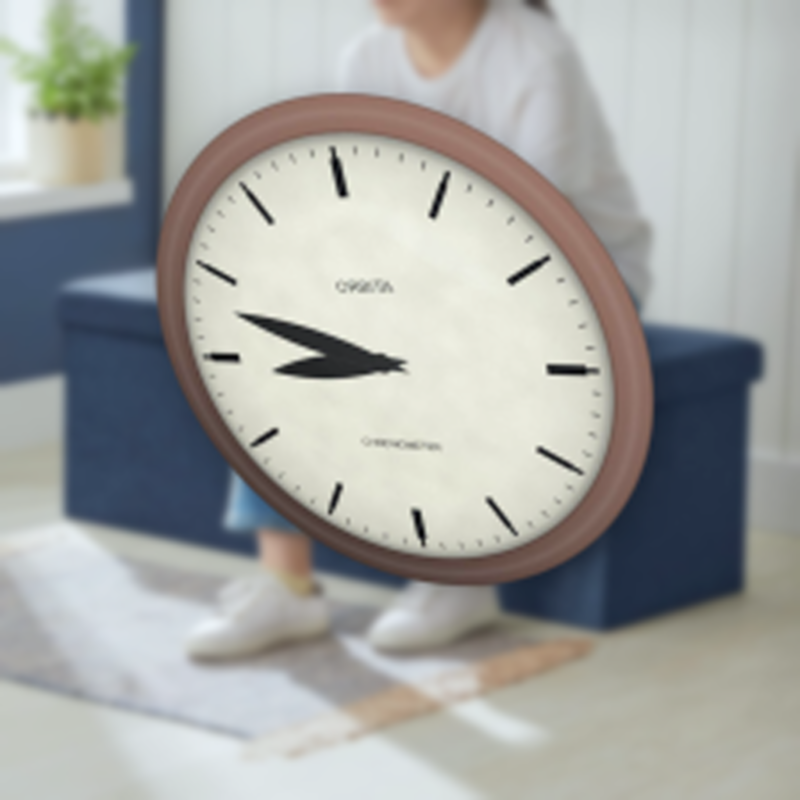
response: 8h48
